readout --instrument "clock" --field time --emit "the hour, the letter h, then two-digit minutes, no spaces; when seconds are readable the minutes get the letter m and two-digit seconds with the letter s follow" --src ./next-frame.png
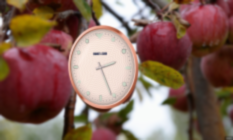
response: 2h26
